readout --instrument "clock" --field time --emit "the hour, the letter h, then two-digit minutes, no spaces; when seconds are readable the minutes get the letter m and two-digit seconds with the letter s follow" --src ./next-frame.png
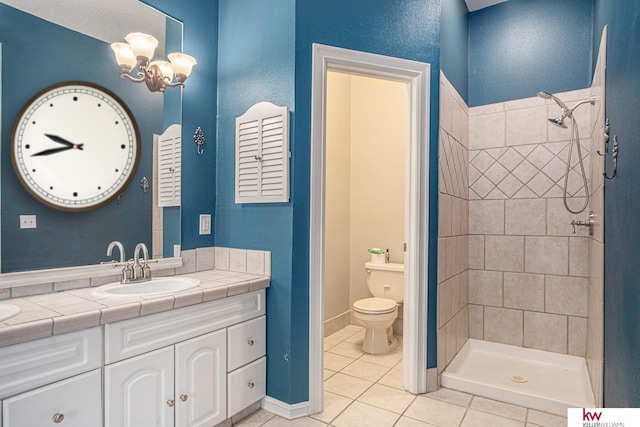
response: 9h43
